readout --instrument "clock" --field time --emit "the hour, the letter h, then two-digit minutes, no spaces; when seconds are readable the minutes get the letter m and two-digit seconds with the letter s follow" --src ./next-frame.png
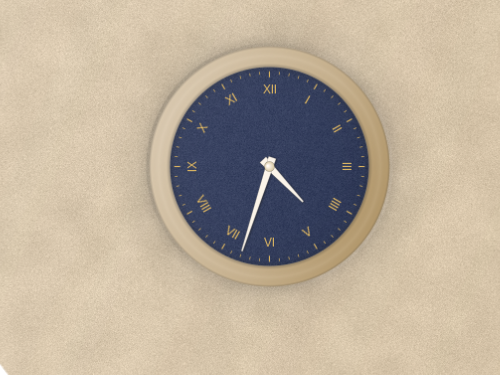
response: 4h33
